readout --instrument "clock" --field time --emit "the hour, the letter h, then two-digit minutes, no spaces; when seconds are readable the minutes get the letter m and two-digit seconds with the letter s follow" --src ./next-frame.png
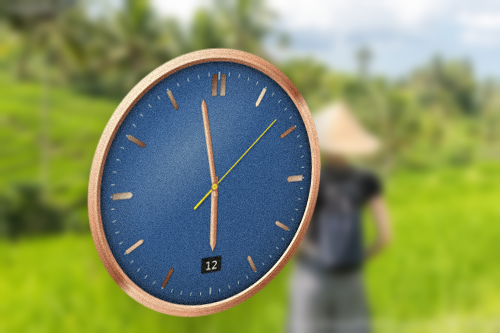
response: 5h58m08s
